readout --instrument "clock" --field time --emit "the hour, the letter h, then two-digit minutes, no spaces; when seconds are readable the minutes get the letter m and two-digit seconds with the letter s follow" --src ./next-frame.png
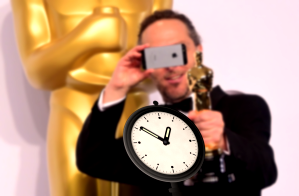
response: 12h51
